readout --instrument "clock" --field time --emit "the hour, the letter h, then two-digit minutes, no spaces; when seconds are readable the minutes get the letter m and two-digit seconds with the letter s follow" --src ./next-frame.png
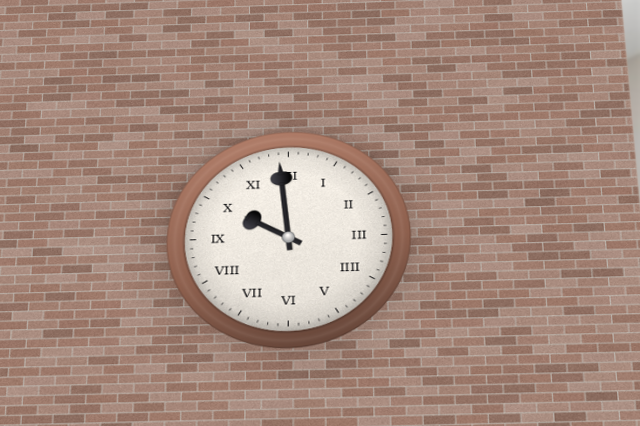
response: 9h59
